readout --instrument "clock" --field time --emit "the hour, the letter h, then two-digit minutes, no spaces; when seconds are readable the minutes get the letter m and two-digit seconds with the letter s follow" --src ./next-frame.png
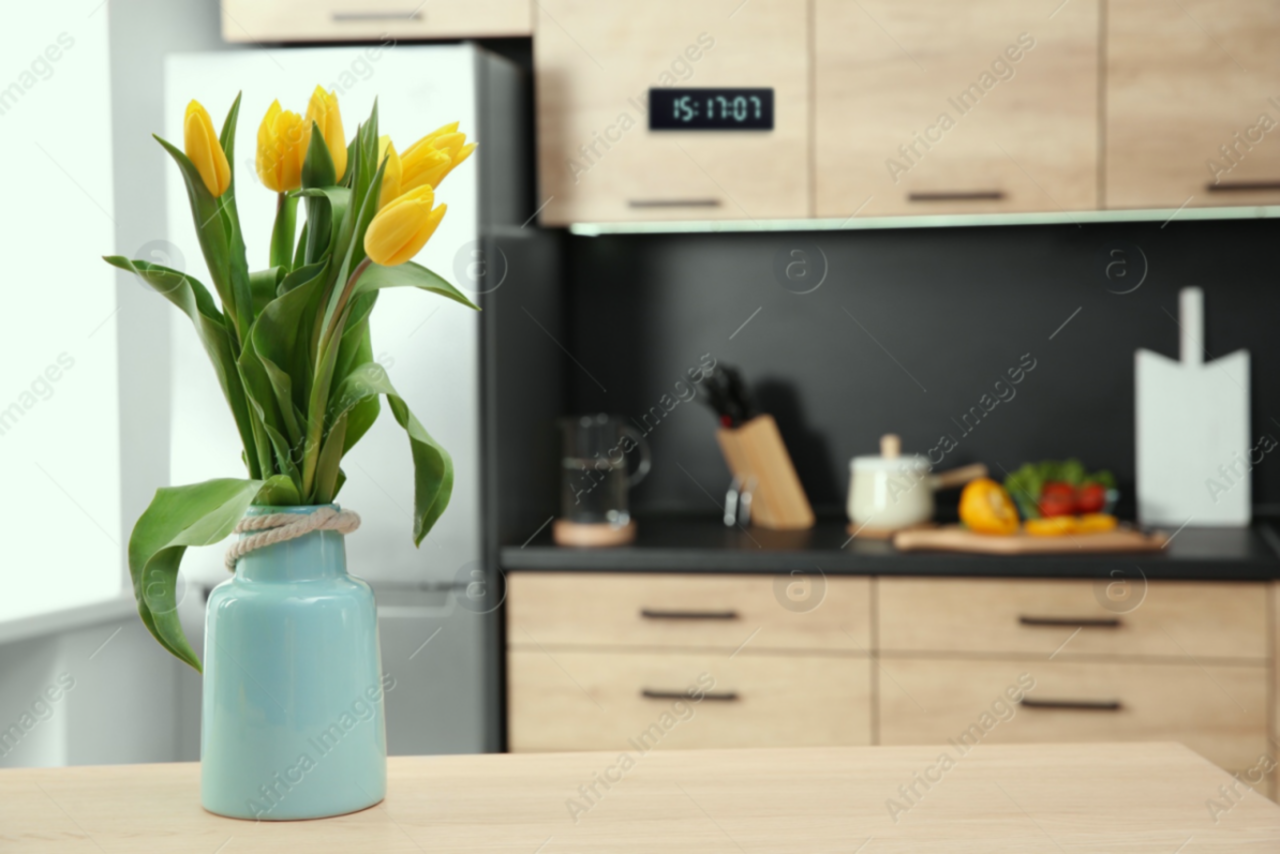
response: 15h17m07s
